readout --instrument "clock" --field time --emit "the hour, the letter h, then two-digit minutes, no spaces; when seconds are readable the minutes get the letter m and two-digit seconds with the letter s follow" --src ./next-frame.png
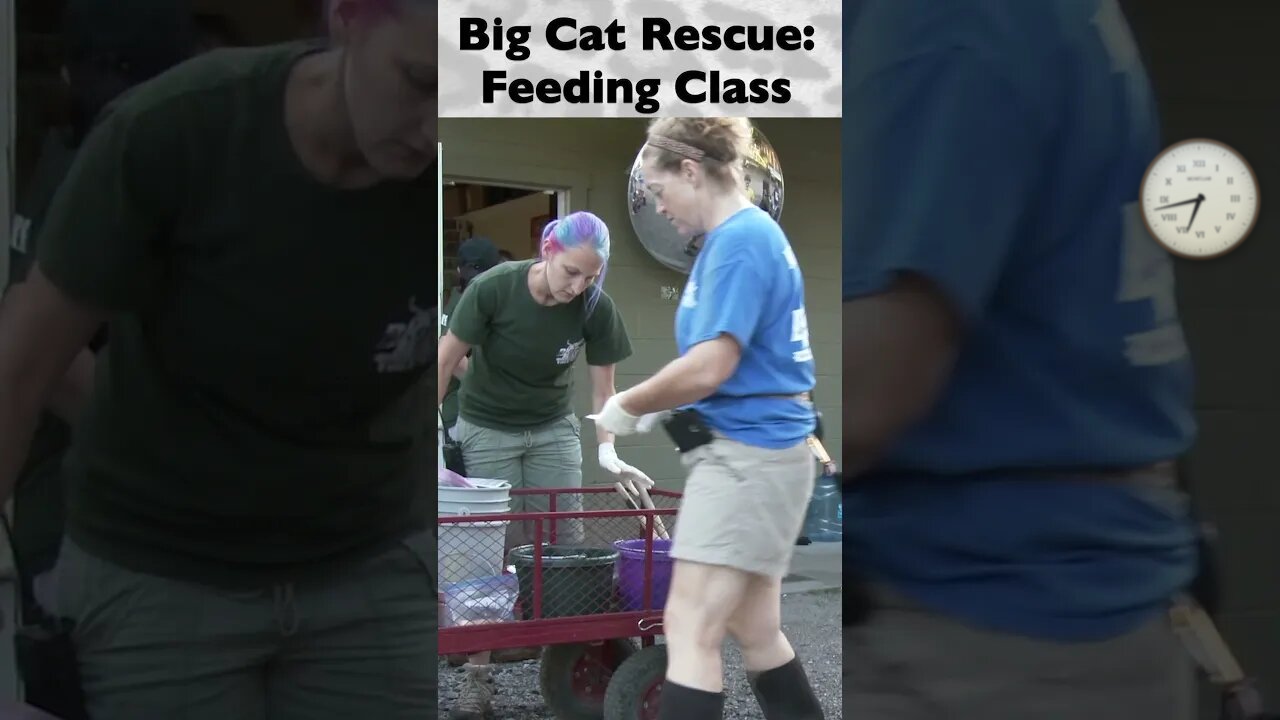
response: 6h43
